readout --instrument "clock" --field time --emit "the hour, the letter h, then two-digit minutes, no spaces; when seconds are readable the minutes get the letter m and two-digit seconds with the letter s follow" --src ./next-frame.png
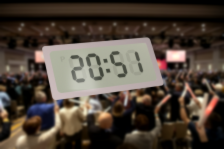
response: 20h51
